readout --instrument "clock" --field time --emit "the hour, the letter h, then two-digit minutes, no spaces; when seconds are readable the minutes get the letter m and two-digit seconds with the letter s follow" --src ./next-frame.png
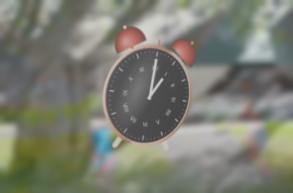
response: 1h00
